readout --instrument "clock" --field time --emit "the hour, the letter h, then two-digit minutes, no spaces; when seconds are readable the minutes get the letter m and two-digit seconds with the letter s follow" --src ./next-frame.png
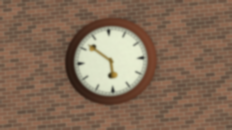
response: 5h52
